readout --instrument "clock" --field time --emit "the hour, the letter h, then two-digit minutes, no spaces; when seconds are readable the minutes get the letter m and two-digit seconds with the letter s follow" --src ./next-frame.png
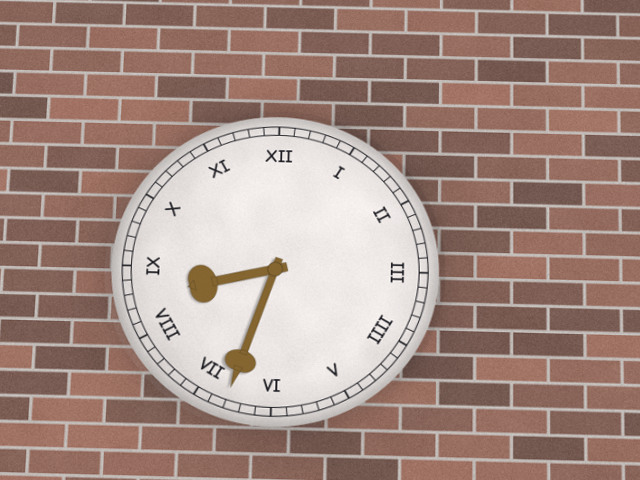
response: 8h33
